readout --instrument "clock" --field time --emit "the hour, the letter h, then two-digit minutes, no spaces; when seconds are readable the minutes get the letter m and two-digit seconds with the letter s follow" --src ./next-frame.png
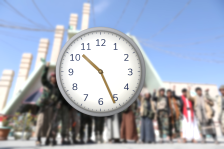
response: 10h26
